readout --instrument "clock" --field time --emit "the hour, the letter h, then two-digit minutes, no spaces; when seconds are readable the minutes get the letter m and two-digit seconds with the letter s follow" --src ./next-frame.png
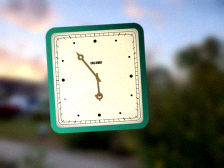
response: 5h54
